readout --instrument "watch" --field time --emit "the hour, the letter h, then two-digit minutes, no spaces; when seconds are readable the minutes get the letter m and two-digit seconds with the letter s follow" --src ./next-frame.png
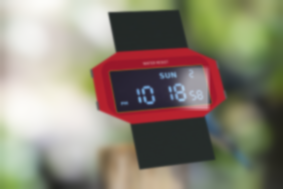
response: 10h18
